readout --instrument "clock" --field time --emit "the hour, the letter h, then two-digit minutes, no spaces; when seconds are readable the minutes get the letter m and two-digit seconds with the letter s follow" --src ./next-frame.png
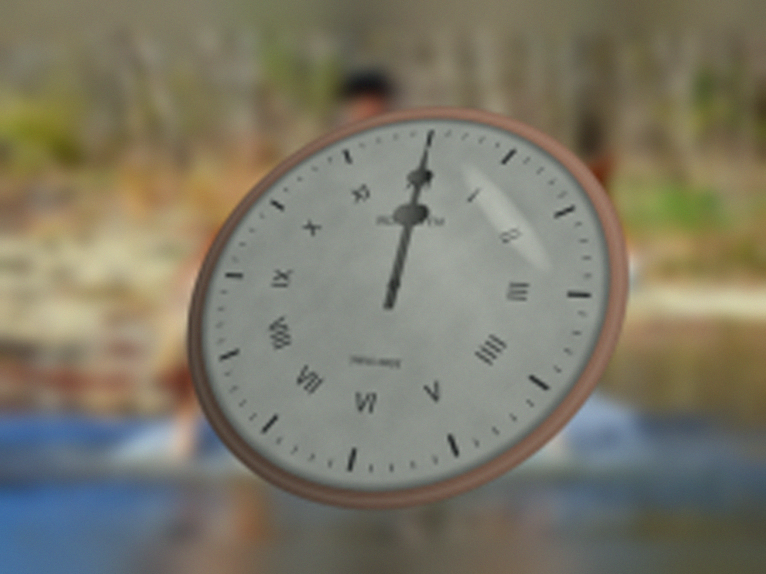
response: 12h00
